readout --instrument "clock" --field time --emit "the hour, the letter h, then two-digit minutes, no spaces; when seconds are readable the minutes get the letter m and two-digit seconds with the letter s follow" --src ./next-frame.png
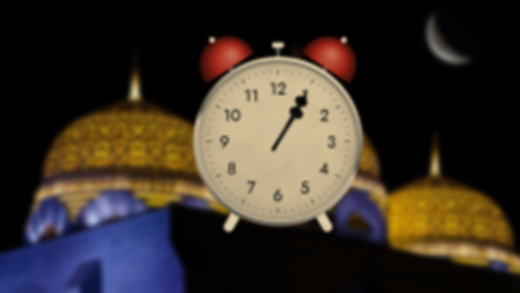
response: 1h05
